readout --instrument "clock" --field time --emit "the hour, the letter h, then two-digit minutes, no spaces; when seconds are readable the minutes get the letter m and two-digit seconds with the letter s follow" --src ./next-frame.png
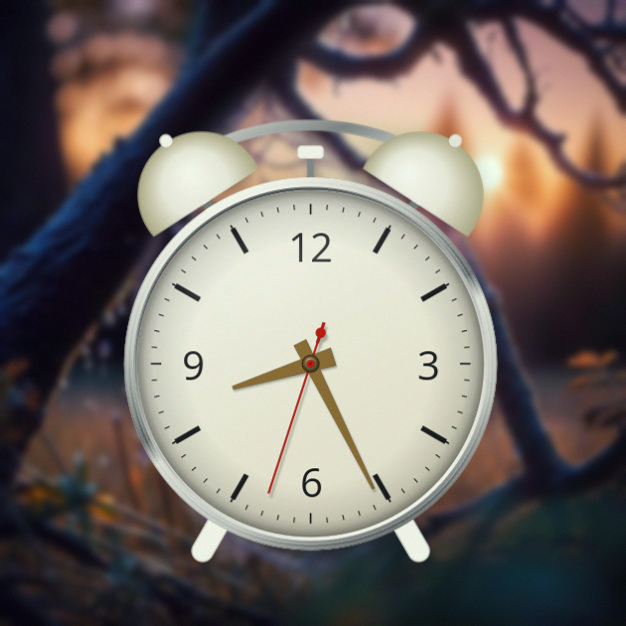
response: 8h25m33s
